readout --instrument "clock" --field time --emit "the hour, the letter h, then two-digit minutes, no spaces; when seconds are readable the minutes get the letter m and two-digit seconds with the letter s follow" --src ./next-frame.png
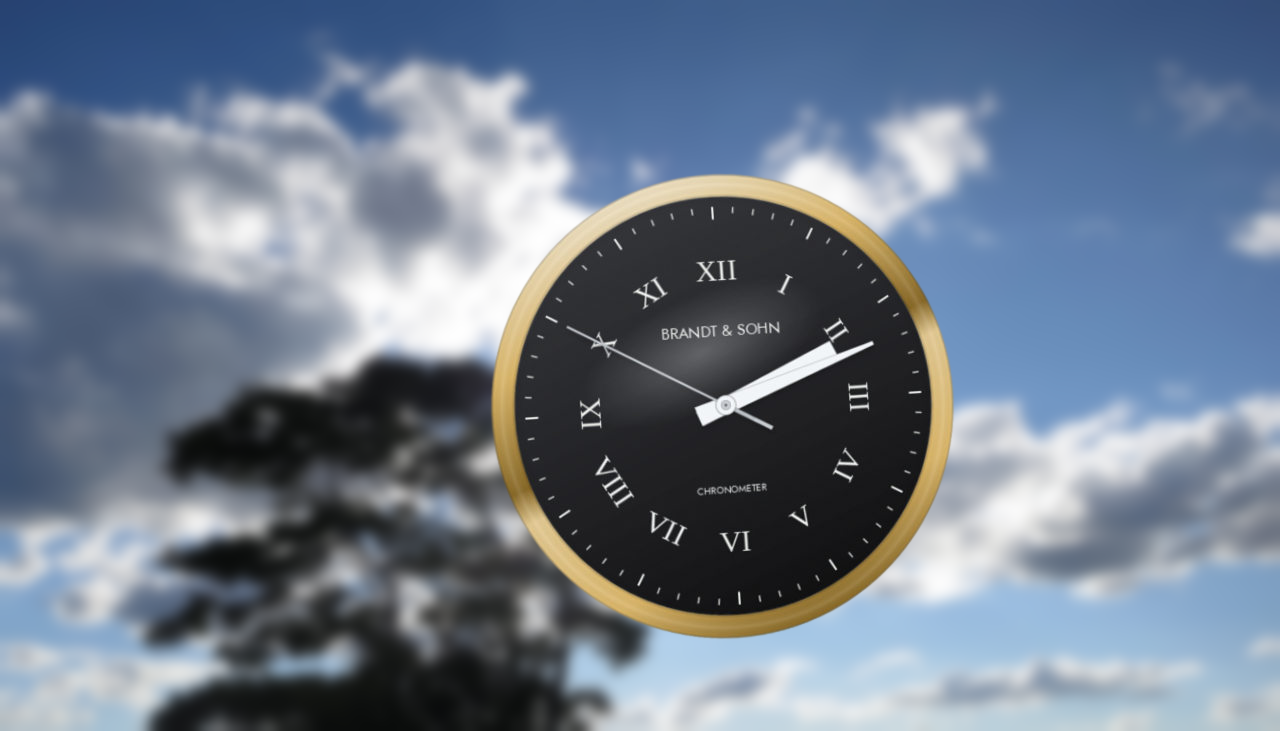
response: 2h11m50s
